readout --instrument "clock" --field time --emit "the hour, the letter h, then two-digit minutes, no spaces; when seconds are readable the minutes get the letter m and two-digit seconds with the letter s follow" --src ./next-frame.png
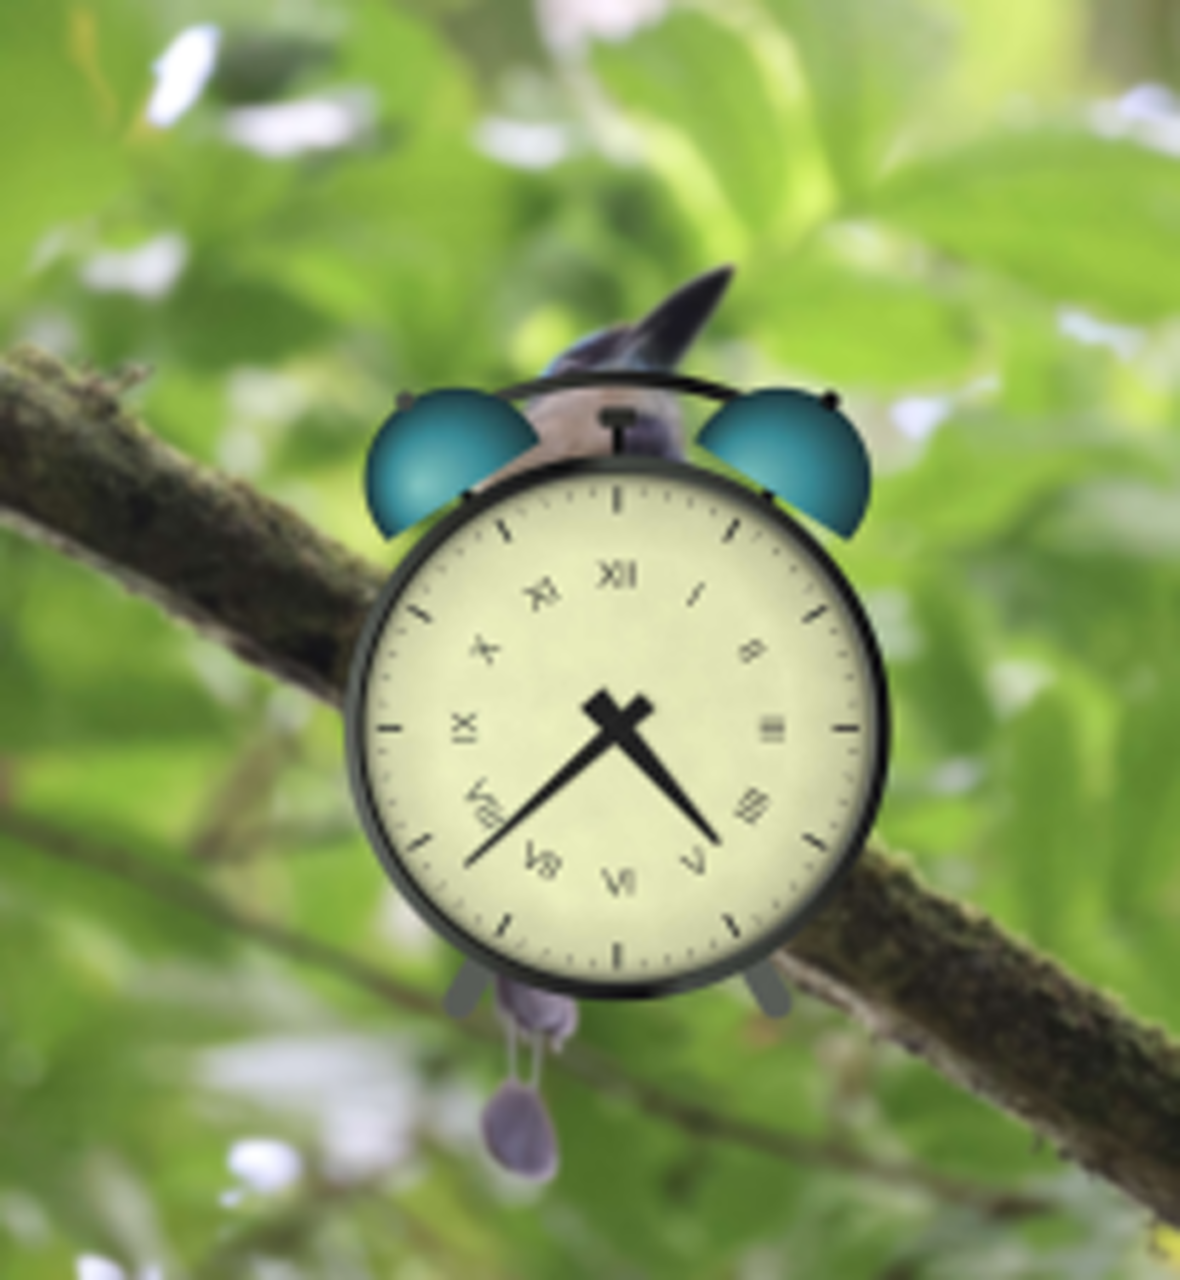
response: 4h38
